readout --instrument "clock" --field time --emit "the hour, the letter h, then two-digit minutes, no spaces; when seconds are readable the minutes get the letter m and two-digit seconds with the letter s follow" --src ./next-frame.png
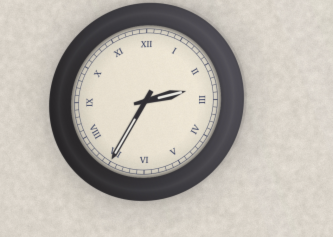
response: 2h35
